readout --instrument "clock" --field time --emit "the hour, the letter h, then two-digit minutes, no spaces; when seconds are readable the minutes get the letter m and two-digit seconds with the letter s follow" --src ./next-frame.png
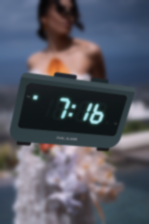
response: 7h16
